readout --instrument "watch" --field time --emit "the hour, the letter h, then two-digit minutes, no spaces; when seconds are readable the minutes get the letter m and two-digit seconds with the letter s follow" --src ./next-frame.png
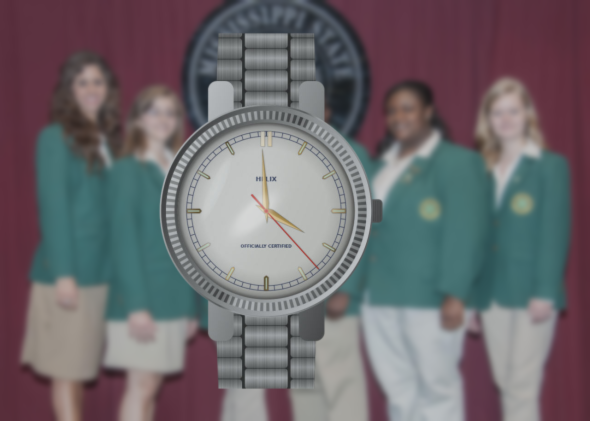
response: 3h59m23s
